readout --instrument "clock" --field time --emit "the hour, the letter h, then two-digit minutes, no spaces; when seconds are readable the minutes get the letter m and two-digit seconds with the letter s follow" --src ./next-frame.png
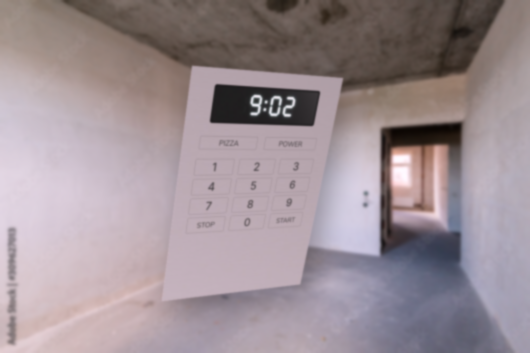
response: 9h02
